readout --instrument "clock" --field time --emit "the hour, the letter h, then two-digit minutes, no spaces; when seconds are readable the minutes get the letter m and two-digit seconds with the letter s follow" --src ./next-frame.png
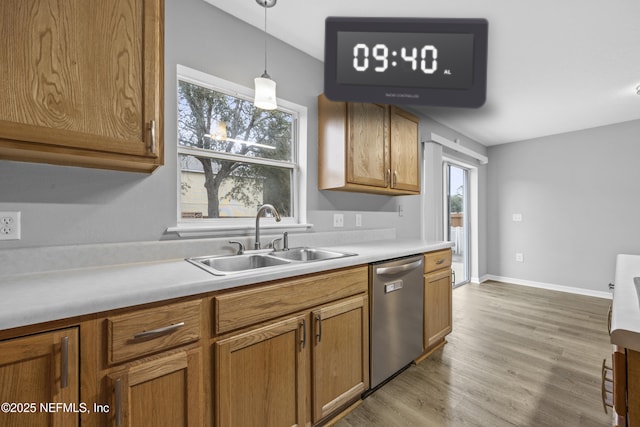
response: 9h40
